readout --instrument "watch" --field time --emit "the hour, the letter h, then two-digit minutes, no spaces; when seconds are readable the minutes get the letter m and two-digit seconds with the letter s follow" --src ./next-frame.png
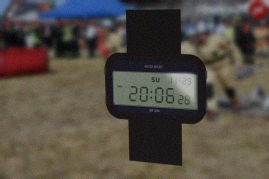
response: 20h06m28s
